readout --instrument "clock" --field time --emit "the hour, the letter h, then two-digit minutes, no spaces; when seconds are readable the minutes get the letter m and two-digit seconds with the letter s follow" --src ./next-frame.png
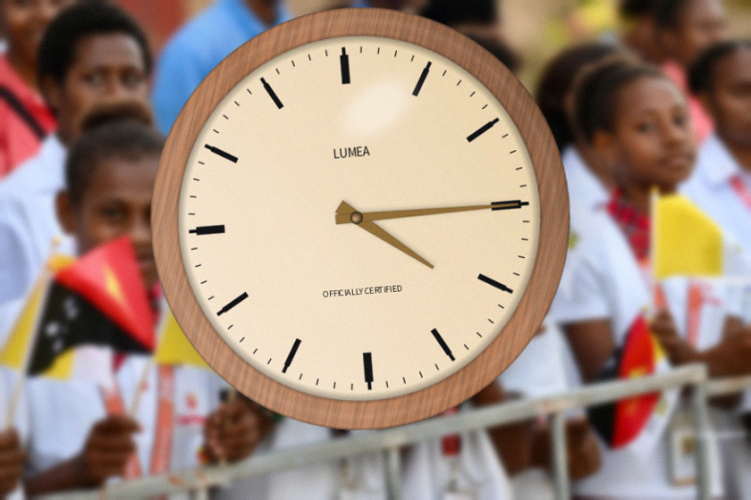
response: 4h15
